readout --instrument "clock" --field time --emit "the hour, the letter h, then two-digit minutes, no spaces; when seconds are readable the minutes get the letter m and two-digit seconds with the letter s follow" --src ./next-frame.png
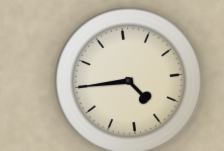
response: 4h45
